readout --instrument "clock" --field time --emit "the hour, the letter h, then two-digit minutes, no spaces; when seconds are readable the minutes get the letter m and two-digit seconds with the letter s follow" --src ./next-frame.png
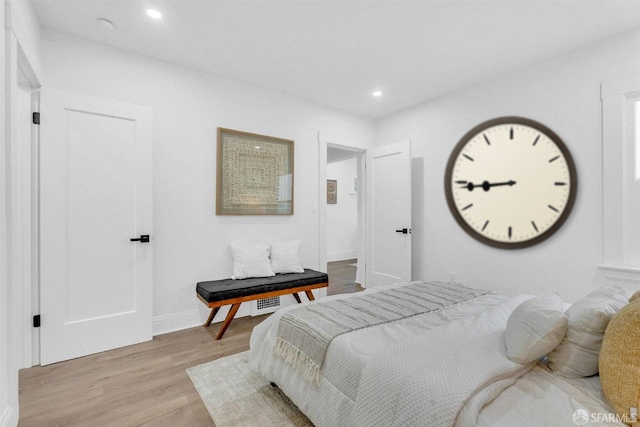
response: 8h44
